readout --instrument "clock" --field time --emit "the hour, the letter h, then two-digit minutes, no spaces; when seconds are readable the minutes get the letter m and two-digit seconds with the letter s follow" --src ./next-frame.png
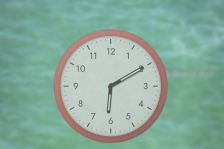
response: 6h10
